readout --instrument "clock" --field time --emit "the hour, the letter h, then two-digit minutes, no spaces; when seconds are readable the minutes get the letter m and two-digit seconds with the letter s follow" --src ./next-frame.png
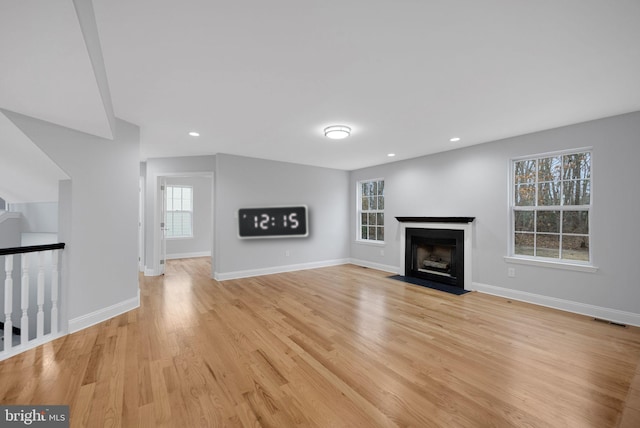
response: 12h15
